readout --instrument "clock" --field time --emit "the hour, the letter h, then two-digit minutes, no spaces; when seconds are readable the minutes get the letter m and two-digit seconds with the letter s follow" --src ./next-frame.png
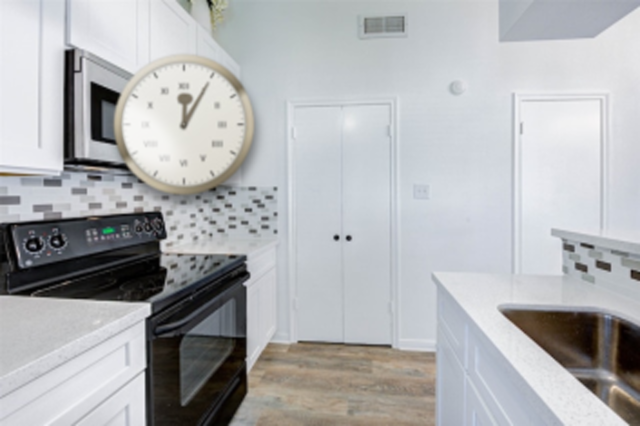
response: 12h05
